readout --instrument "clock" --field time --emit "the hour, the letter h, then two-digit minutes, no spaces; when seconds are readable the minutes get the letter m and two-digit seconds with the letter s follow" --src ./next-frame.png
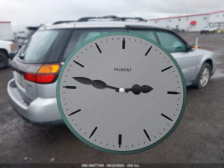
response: 2h47
